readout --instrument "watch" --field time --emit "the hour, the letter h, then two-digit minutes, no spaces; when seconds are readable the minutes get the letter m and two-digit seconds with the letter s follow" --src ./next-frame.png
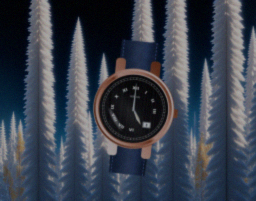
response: 5h00
